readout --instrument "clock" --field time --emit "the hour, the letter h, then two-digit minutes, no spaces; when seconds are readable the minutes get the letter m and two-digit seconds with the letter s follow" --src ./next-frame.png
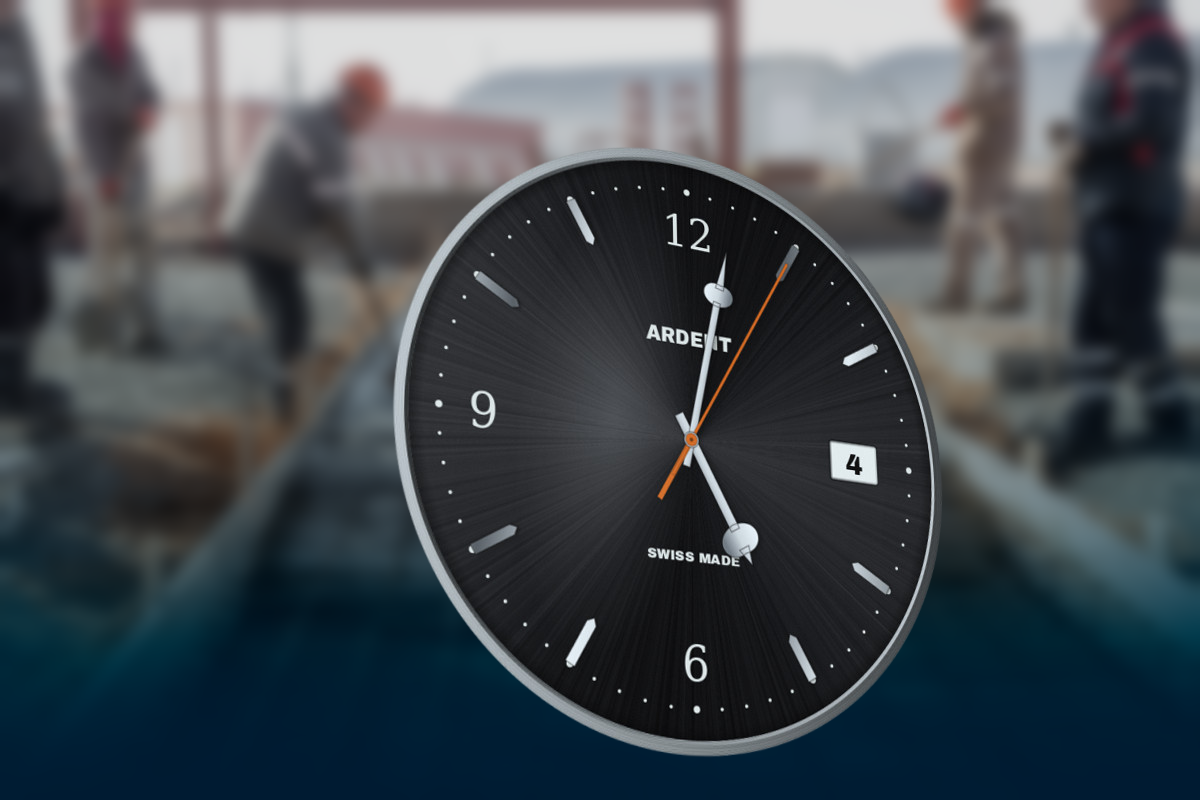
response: 5h02m05s
